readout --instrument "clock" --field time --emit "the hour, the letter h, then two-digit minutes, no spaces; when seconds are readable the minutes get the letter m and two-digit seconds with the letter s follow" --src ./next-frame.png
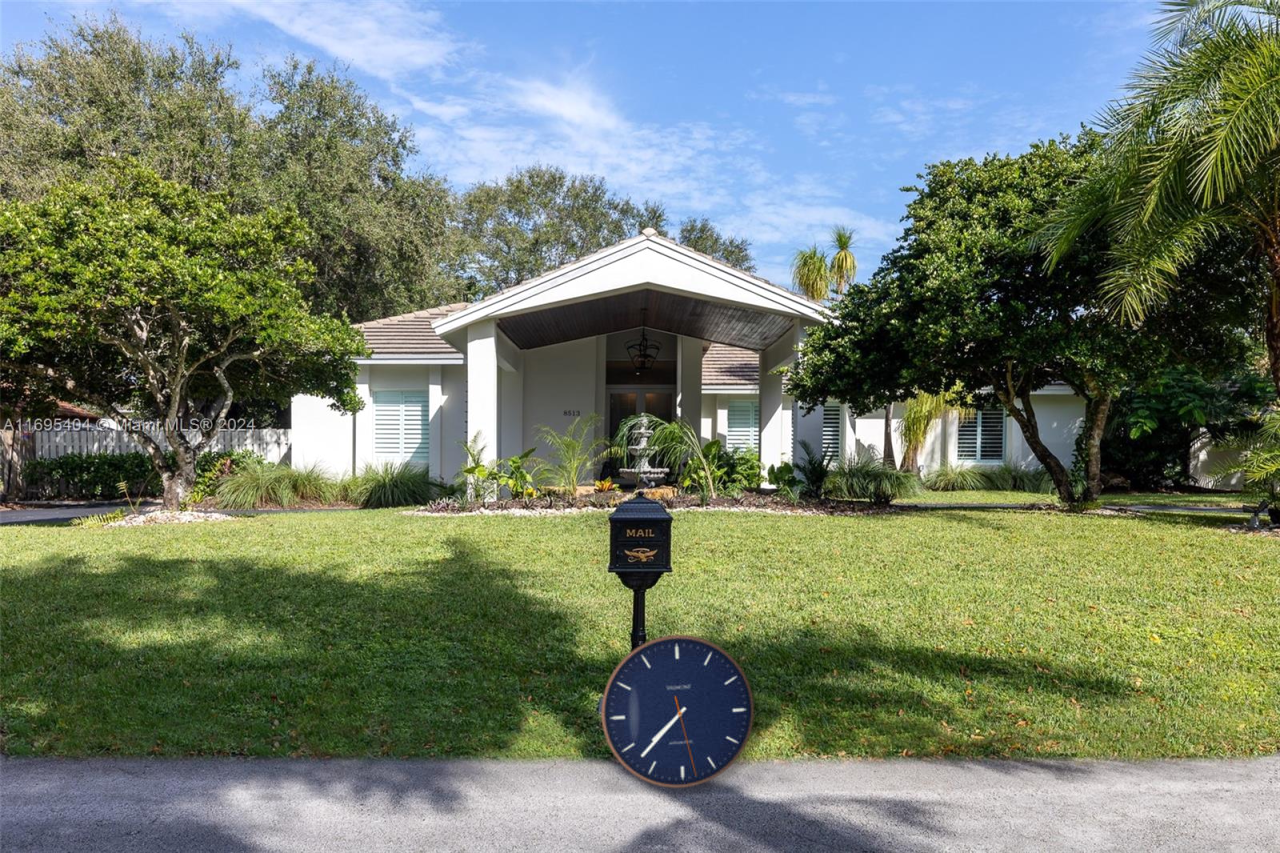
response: 7h37m28s
